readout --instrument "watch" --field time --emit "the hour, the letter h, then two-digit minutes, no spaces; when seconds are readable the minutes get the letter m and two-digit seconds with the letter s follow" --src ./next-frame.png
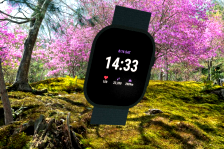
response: 14h33
